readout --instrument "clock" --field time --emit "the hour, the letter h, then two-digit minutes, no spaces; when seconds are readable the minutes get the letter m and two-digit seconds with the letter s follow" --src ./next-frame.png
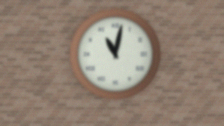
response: 11h02
